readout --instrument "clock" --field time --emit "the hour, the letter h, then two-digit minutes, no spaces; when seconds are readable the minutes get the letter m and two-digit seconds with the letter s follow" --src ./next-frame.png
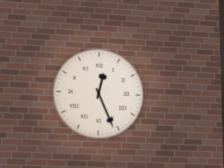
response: 12h26
